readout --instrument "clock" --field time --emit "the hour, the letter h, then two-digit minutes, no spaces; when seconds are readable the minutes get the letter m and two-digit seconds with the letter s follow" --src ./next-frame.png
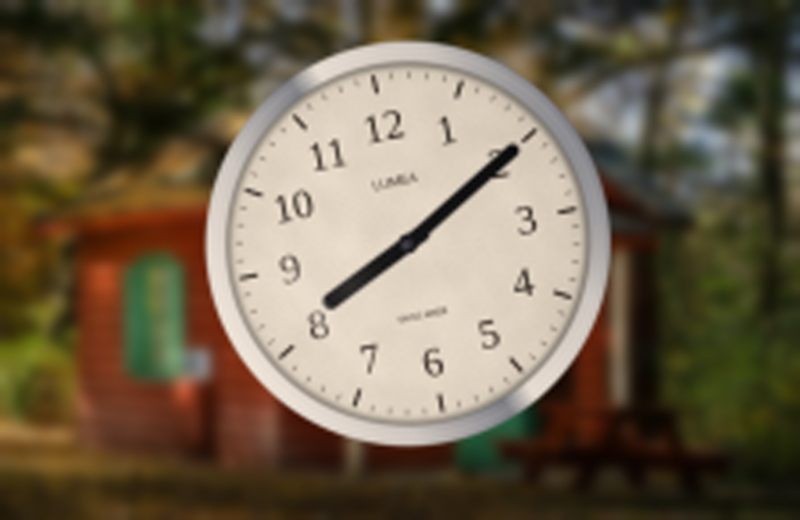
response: 8h10
